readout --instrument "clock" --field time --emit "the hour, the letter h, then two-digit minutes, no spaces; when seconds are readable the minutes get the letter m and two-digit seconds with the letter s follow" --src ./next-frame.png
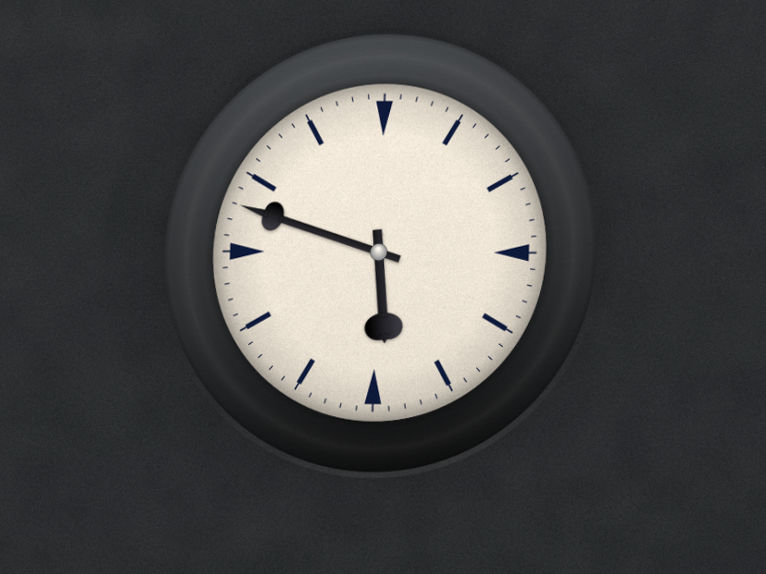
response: 5h48
